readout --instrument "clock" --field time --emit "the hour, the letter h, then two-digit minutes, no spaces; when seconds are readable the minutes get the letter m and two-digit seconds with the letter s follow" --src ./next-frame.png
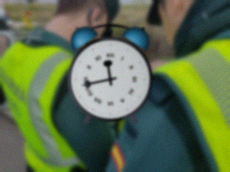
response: 11h43
